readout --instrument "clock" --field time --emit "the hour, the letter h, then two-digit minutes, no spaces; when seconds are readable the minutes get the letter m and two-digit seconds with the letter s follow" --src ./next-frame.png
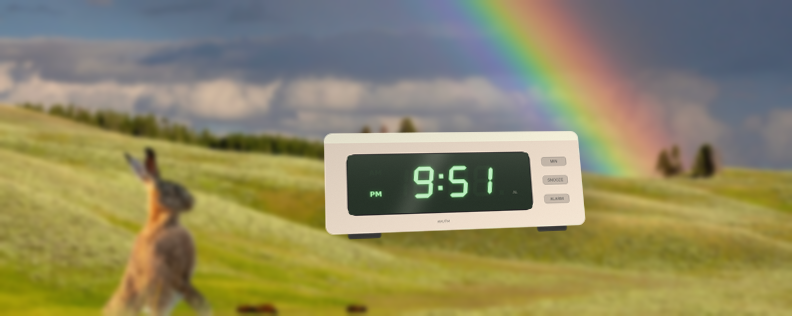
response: 9h51
